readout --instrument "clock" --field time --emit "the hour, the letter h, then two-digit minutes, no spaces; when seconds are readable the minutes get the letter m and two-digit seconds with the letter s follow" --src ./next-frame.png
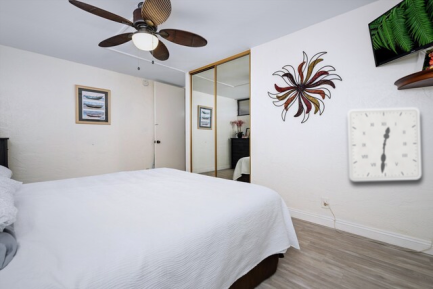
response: 12h31
